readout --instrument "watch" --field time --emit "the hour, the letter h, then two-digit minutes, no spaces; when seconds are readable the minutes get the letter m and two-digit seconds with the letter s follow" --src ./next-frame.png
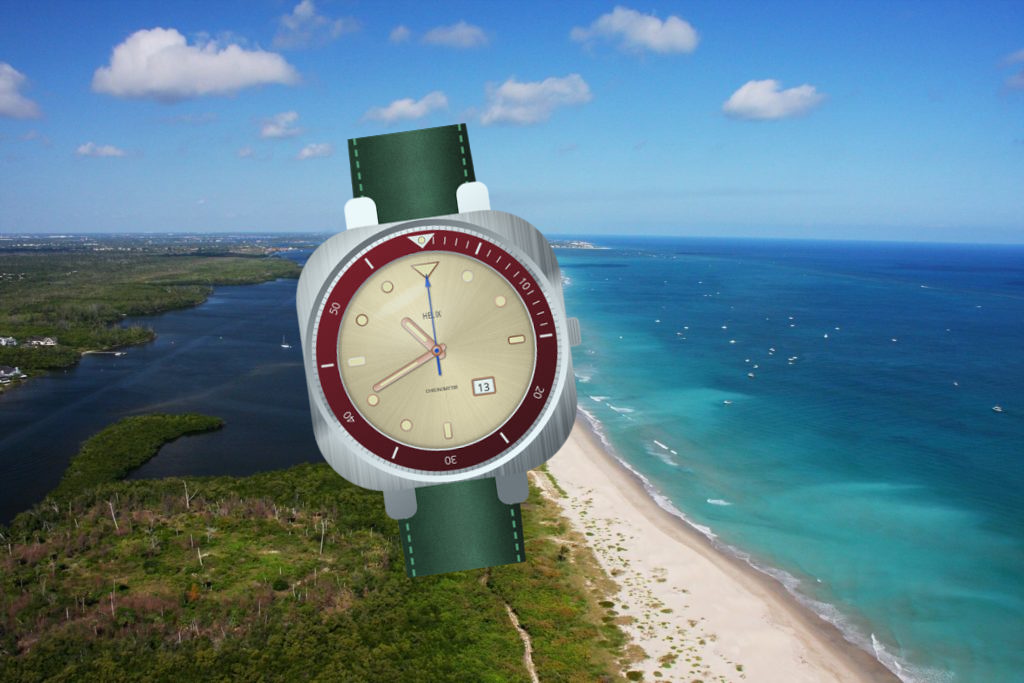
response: 10h41m00s
